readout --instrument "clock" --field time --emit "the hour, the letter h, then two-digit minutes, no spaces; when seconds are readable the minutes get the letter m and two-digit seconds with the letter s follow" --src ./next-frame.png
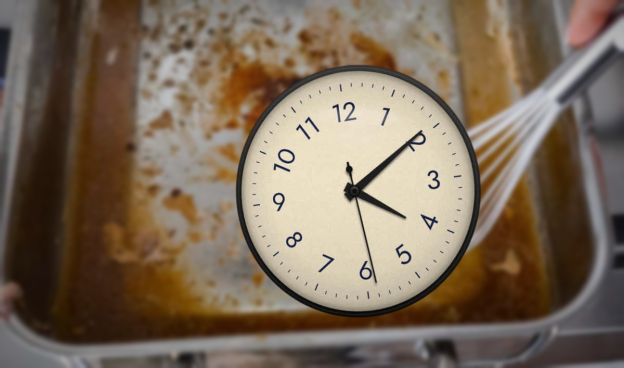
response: 4h09m29s
